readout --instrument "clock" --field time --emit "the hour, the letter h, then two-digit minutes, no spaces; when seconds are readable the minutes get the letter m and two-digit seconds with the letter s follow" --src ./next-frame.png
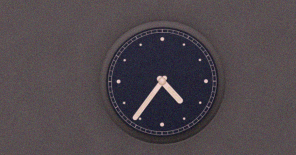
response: 4h36
